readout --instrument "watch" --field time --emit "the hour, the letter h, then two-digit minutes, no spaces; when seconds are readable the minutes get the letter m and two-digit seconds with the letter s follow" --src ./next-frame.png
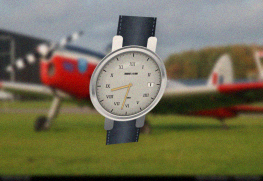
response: 8h32
